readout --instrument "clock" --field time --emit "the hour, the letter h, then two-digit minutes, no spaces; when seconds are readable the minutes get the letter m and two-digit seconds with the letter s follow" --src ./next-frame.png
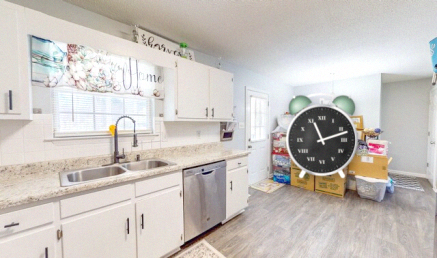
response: 11h12
